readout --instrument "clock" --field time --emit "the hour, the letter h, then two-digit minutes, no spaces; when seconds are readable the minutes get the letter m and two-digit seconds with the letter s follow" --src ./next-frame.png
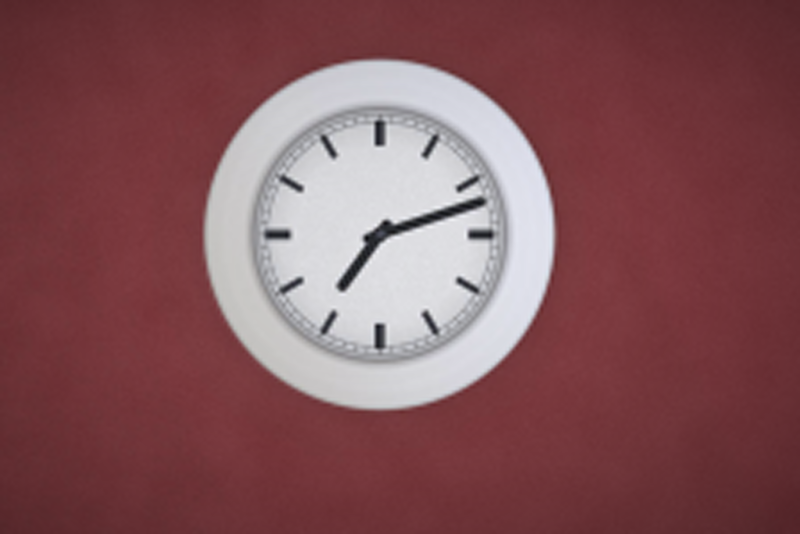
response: 7h12
